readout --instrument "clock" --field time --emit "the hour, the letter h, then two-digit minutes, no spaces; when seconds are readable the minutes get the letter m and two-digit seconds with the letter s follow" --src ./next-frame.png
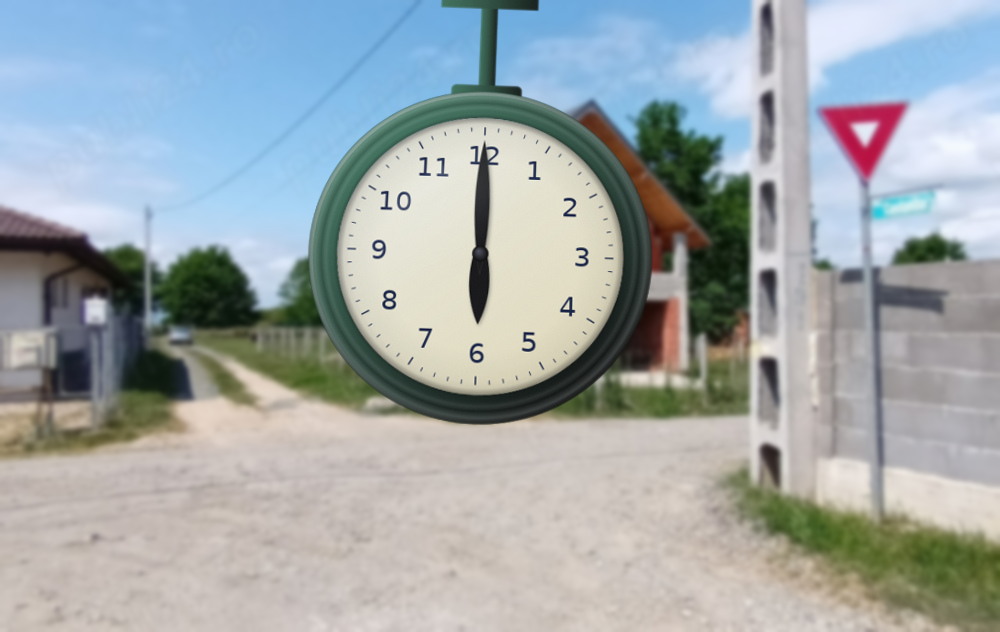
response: 6h00
